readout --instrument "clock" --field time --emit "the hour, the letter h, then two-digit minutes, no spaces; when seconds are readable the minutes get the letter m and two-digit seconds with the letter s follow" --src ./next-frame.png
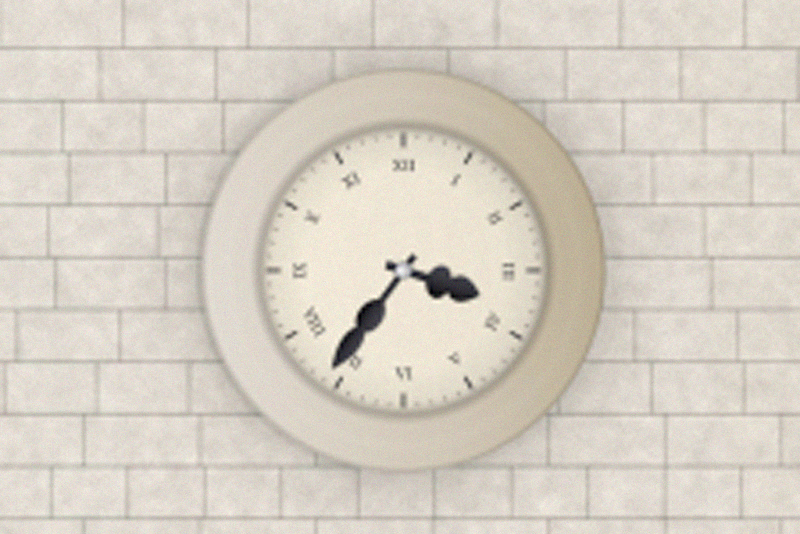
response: 3h36
